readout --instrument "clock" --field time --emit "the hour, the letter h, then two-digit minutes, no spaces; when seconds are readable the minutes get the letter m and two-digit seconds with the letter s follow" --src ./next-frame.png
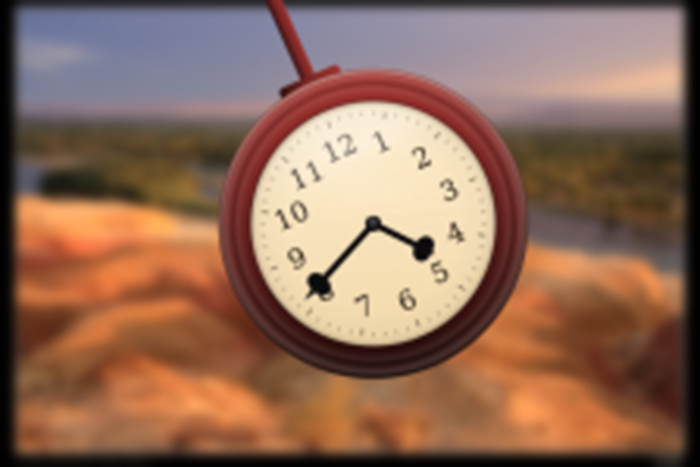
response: 4h41
